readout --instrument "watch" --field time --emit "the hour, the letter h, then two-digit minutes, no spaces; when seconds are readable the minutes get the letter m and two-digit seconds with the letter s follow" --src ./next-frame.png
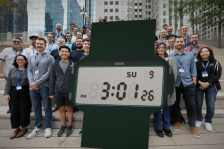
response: 3h01m26s
